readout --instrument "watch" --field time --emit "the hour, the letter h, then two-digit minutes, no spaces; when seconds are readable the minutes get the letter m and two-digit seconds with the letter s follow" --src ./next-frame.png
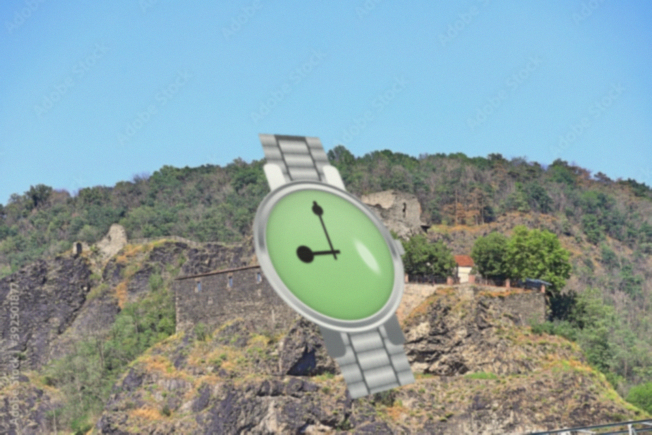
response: 9h00
